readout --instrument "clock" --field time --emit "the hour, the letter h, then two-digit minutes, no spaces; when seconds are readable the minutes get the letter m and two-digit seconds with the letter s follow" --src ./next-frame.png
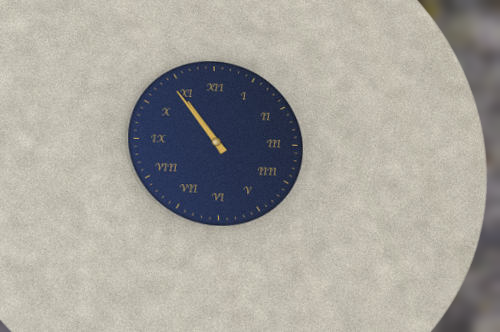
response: 10h54
